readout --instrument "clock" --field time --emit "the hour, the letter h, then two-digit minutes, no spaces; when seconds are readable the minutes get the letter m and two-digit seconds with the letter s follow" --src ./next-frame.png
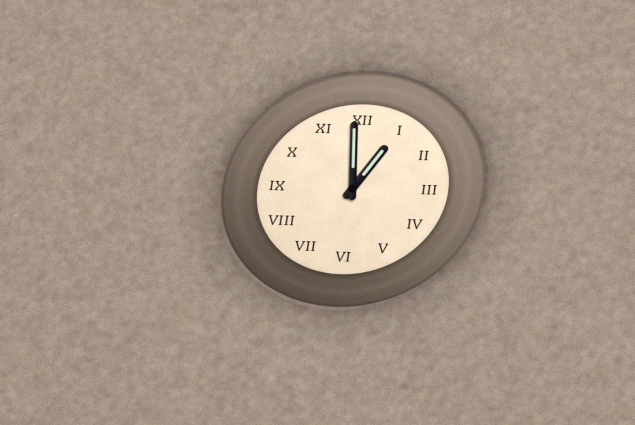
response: 12h59
